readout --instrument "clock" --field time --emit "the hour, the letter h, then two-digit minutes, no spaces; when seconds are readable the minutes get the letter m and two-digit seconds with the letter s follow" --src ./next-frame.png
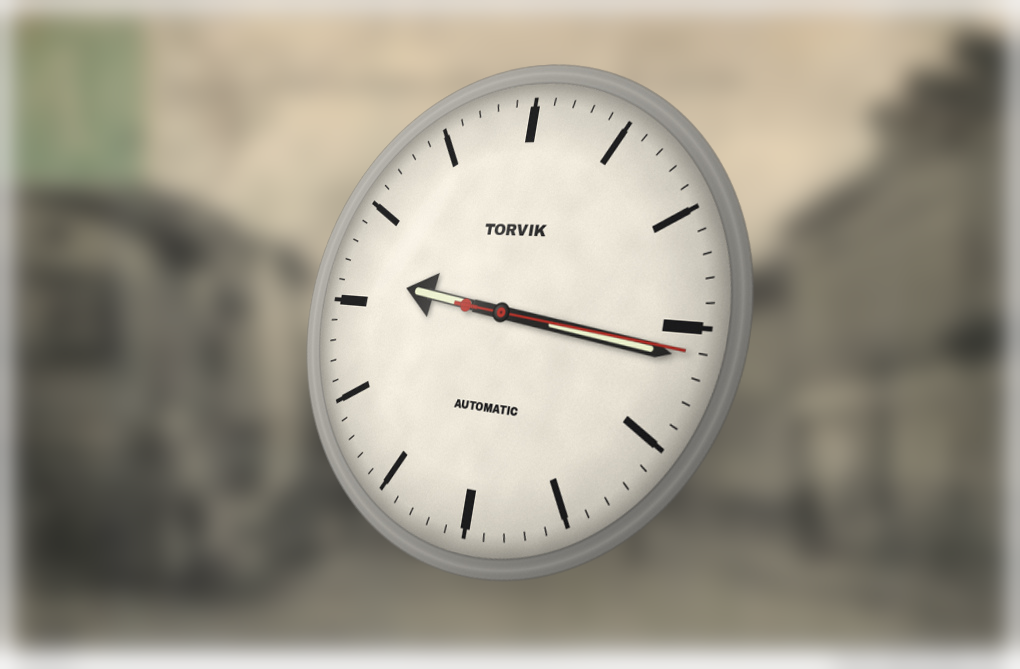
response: 9h16m16s
